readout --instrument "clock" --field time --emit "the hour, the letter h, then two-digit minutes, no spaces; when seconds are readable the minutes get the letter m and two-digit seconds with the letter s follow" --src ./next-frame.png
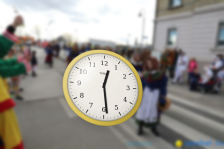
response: 12h29
